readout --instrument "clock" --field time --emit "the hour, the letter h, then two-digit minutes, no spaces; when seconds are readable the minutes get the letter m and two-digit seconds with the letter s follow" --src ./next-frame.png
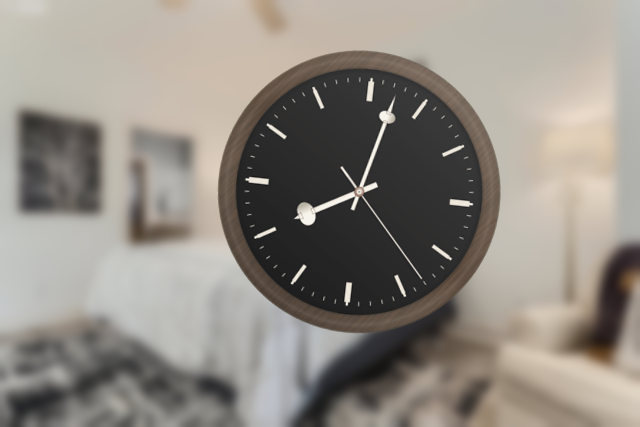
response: 8h02m23s
